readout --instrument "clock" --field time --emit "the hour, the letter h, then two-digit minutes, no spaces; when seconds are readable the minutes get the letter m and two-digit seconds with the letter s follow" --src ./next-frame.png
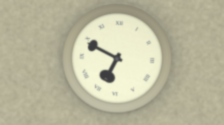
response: 6h49
